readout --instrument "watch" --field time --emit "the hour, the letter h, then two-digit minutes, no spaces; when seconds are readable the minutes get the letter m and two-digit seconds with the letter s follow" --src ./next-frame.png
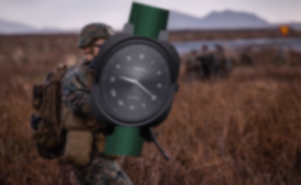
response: 9h20
